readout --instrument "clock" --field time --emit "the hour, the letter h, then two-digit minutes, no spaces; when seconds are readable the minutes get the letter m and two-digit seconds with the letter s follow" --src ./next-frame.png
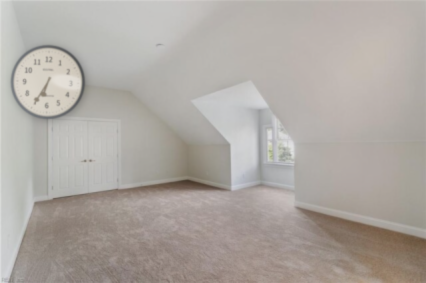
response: 6h35
